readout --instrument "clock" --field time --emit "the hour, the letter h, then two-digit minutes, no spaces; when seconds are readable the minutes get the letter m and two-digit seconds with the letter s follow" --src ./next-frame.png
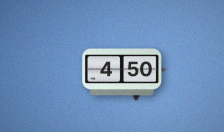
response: 4h50
